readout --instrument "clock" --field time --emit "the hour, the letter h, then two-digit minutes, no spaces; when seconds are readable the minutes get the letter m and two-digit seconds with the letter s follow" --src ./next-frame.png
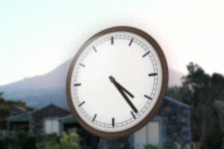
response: 4h24
